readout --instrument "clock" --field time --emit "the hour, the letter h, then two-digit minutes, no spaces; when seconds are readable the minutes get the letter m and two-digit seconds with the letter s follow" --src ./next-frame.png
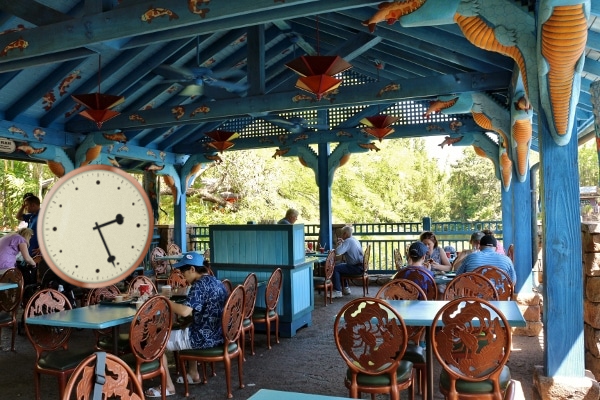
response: 2h26
